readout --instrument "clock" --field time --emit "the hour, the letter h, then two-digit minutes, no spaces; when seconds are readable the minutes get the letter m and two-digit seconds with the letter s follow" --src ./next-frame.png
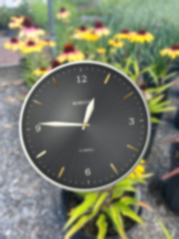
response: 12h46
